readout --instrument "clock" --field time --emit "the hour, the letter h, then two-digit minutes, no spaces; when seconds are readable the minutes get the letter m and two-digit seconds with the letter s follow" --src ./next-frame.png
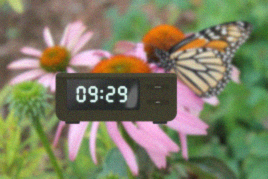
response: 9h29
